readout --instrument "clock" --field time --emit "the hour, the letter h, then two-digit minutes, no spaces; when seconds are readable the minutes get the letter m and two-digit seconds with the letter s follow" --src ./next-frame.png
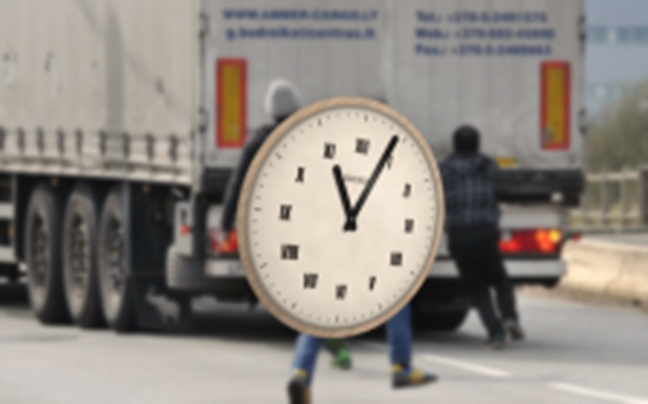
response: 11h04
